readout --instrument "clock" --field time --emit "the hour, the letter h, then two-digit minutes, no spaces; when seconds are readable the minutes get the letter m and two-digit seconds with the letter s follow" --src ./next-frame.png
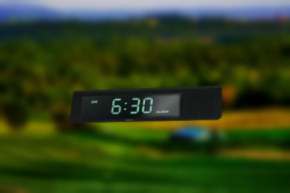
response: 6h30
